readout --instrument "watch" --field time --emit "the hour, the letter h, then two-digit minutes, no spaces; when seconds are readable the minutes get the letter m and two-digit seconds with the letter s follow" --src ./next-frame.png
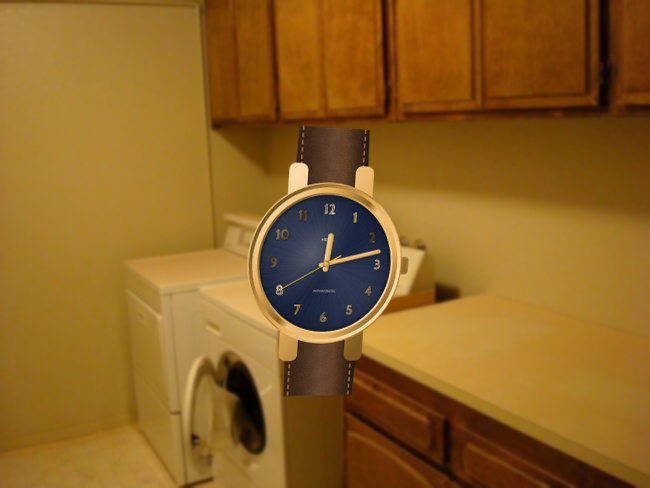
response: 12h12m40s
